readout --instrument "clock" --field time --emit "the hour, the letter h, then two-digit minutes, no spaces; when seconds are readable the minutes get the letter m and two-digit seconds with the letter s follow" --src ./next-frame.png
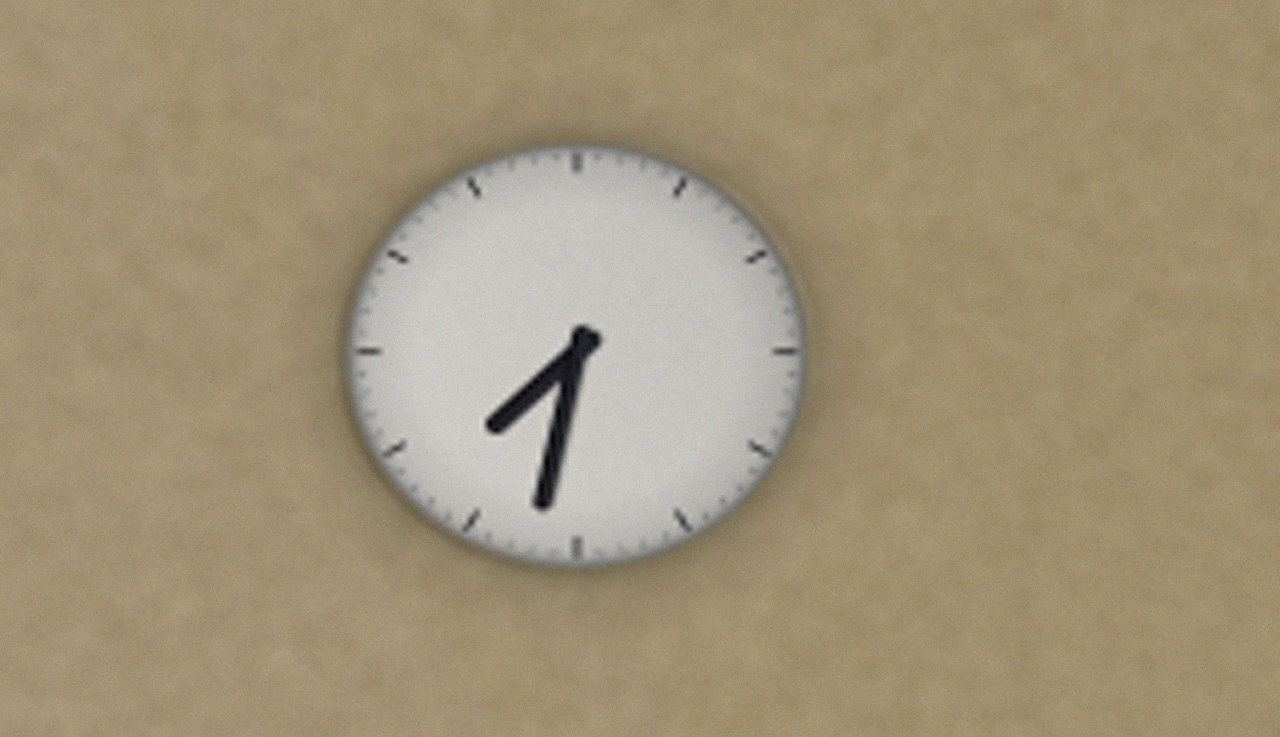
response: 7h32
